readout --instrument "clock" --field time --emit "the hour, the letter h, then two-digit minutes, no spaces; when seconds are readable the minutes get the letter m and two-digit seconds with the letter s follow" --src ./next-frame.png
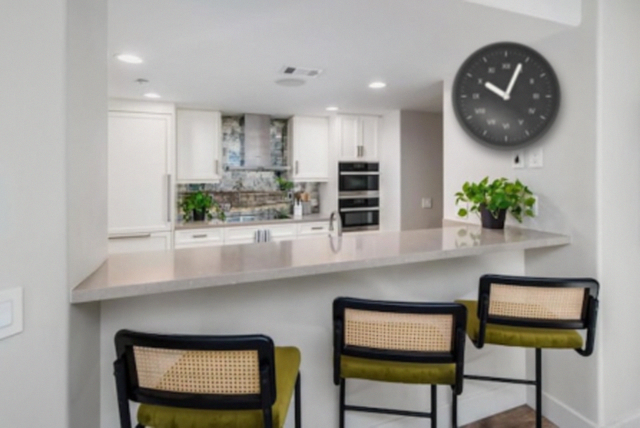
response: 10h04
